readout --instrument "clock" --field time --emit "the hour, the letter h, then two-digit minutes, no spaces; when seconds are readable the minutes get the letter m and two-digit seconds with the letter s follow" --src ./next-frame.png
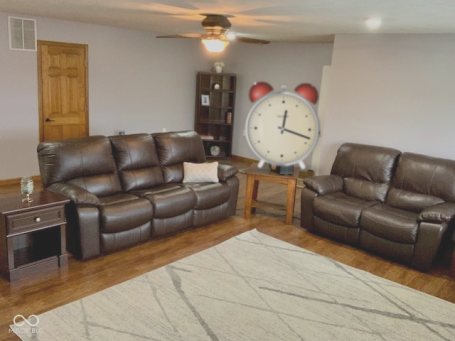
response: 12h18
